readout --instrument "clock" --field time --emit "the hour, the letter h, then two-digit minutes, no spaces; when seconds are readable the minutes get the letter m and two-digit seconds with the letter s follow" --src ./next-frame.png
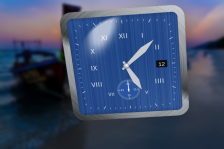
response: 5h08
